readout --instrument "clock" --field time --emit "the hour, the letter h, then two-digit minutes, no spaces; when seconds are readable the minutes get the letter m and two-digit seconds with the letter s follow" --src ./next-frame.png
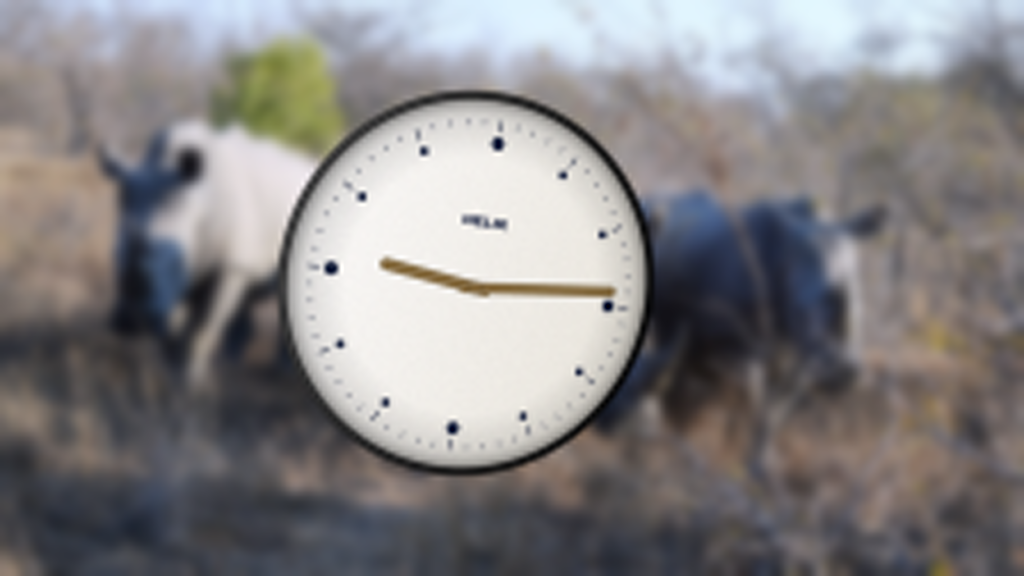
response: 9h14
